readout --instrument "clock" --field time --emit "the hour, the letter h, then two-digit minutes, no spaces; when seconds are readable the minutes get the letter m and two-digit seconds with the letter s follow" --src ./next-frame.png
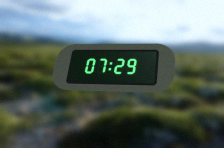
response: 7h29
